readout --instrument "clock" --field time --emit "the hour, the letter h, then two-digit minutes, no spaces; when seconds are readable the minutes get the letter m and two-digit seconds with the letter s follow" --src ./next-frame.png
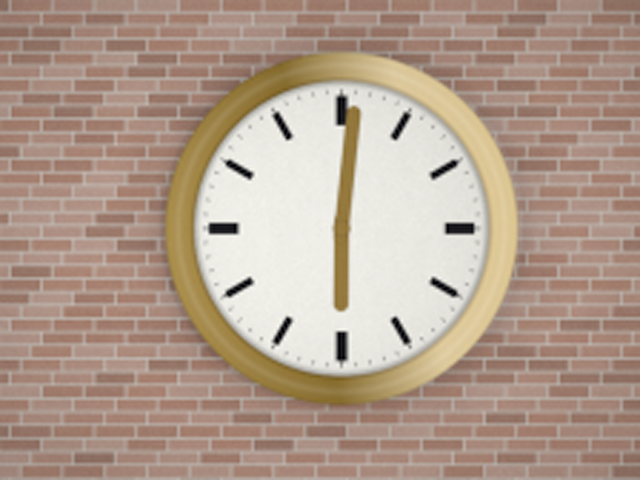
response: 6h01
